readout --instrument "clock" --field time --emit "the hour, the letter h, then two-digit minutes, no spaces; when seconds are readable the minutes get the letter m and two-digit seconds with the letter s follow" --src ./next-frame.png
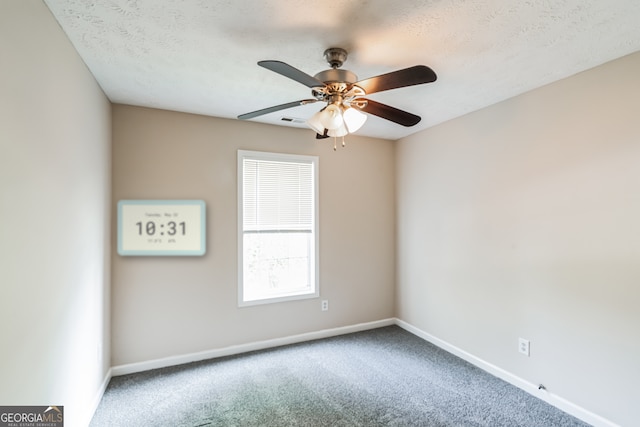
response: 10h31
